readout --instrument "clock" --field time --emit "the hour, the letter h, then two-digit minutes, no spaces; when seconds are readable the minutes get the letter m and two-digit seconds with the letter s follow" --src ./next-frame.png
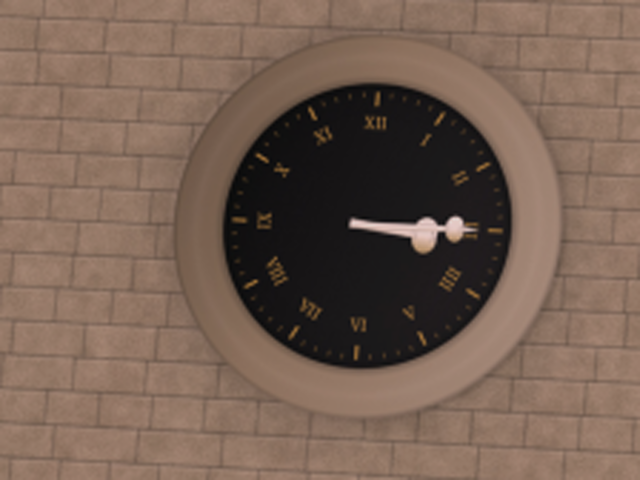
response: 3h15
